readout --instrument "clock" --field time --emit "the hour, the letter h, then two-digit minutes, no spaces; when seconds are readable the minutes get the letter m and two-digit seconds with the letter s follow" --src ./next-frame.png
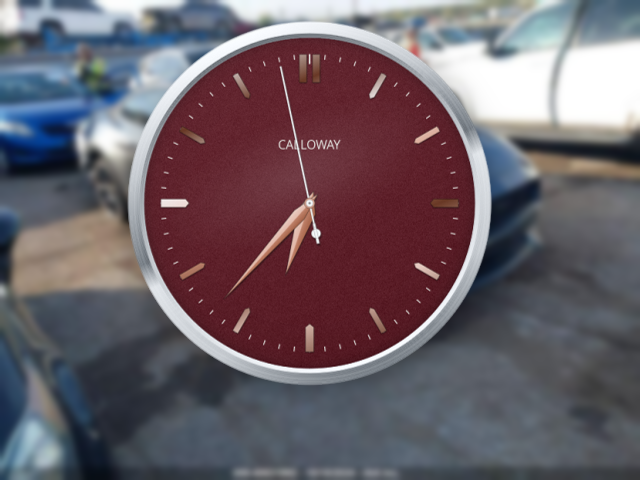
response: 6h36m58s
